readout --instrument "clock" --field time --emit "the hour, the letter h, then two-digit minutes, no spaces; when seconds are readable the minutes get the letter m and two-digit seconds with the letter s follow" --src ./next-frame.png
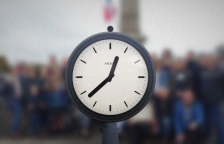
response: 12h38
